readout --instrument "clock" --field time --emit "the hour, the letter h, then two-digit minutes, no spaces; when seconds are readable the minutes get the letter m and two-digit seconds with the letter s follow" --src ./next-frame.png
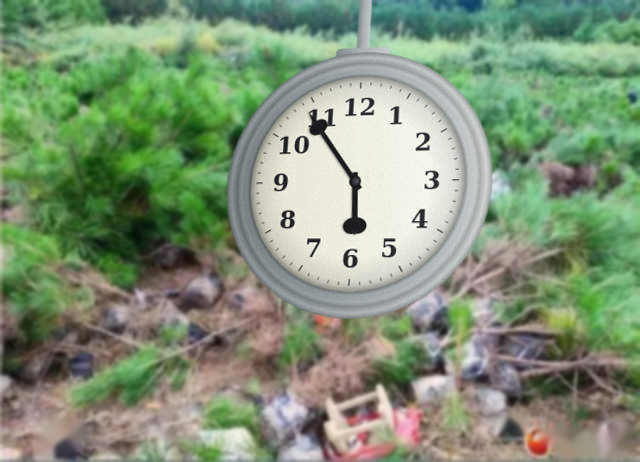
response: 5h54
